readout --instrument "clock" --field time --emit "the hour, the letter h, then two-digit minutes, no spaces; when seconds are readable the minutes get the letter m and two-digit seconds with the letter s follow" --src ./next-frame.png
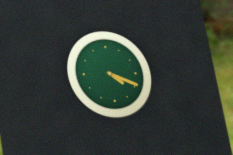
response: 4h19
